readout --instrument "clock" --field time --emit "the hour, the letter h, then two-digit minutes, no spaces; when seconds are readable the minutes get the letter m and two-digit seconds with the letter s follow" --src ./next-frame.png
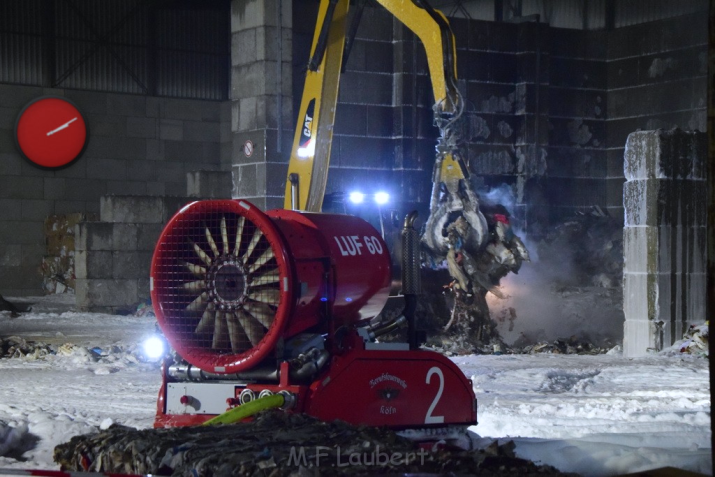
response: 2h10
